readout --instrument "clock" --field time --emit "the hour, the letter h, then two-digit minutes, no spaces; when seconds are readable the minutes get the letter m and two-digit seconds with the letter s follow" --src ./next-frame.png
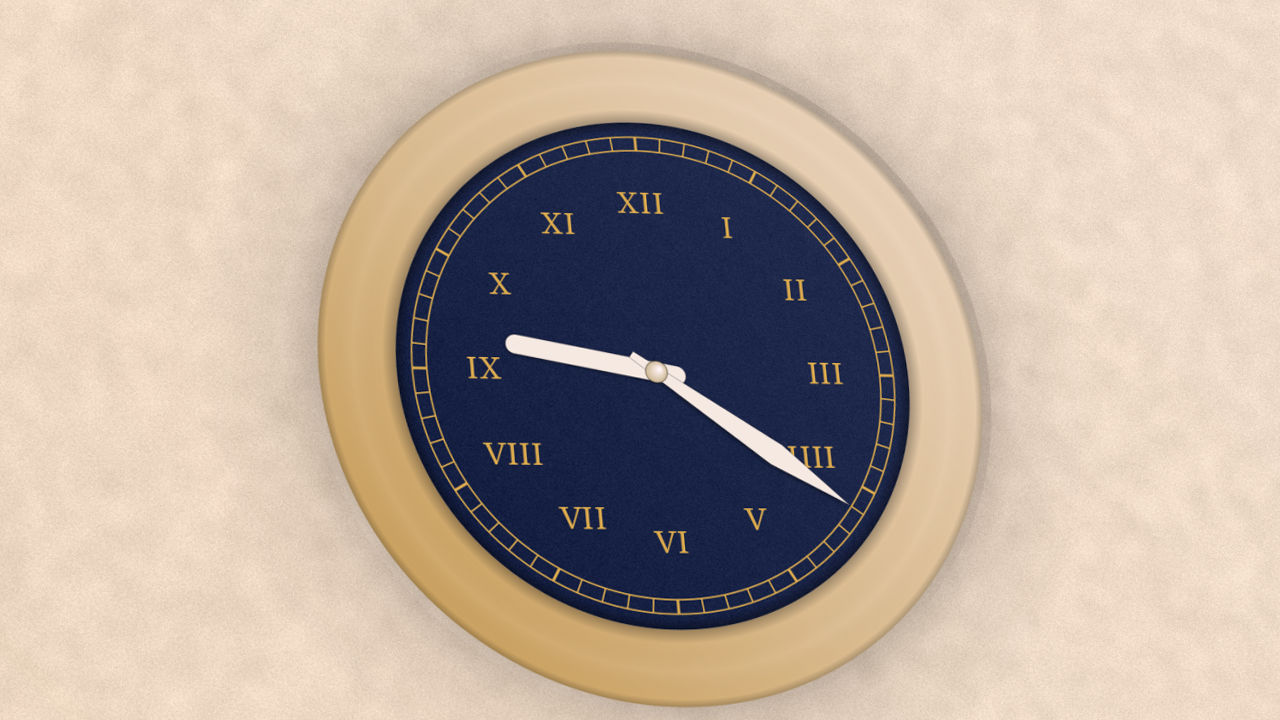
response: 9h21
